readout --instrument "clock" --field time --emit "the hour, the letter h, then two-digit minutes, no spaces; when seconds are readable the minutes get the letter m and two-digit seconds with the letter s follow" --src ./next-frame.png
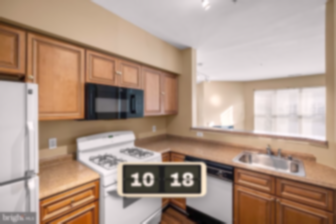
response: 10h18
